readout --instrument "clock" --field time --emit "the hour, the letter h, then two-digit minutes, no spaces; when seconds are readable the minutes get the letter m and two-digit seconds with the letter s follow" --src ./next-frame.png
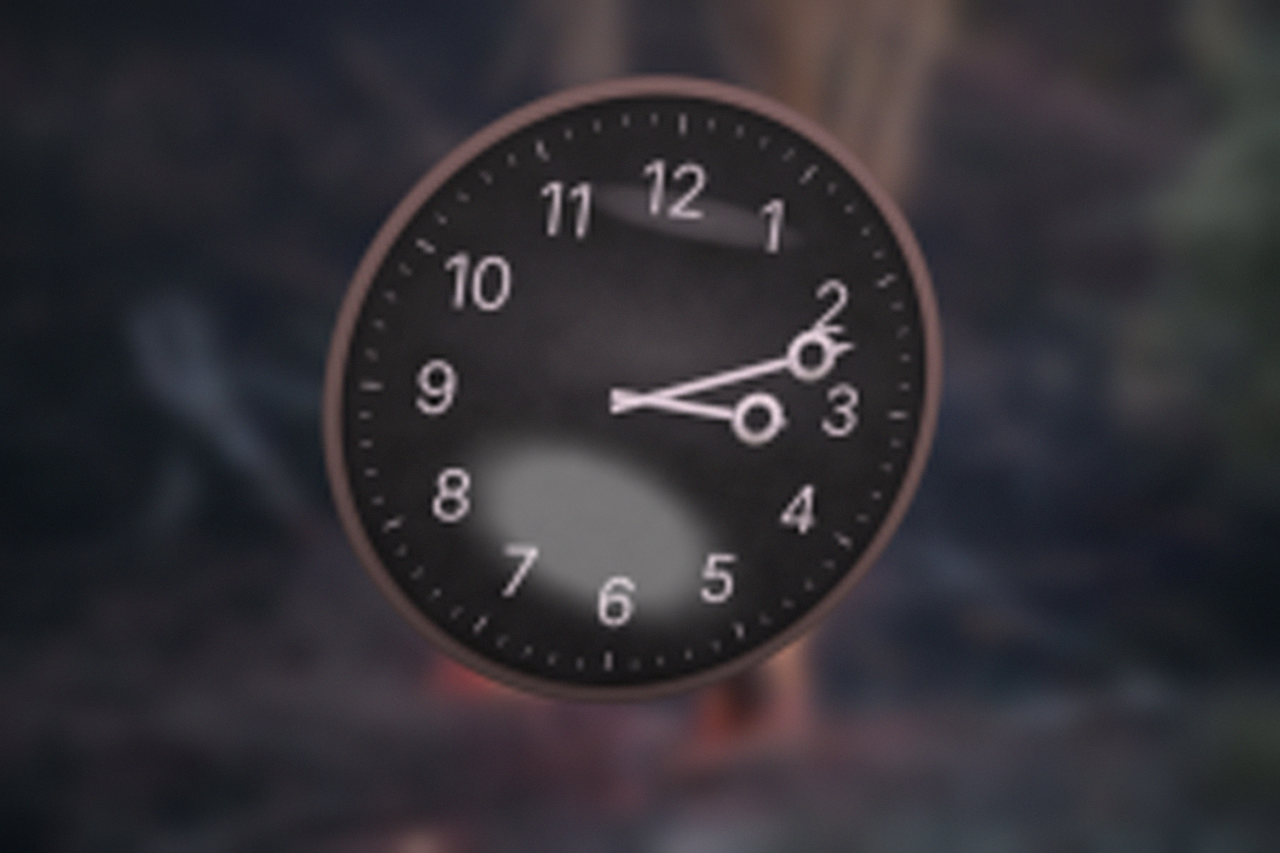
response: 3h12
